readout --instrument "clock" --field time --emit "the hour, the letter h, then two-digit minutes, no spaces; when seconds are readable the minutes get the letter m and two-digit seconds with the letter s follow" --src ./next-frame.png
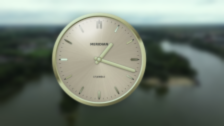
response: 1h18
